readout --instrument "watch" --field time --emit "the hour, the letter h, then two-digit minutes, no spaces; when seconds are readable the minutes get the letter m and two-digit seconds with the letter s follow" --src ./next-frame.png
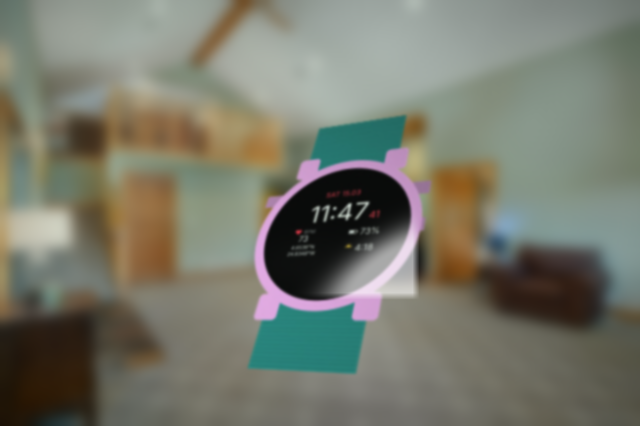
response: 11h47
